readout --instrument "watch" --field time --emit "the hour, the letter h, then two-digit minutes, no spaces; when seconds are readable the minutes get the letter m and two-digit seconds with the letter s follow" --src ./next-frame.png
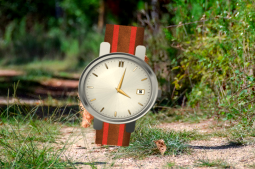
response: 4h02
